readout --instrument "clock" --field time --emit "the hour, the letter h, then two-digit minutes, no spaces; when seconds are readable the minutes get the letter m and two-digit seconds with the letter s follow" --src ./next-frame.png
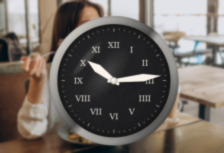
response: 10h14
